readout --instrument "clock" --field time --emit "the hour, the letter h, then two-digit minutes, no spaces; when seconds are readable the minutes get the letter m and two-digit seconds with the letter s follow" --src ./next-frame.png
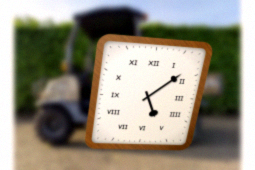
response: 5h08
